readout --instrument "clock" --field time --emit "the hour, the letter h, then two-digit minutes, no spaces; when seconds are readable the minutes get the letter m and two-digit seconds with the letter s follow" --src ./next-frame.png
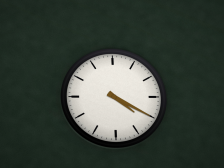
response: 4h20
